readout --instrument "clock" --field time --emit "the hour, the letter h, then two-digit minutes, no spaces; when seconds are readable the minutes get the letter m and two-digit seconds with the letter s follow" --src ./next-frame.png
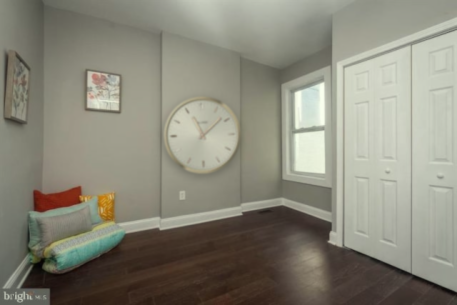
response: 11h08
